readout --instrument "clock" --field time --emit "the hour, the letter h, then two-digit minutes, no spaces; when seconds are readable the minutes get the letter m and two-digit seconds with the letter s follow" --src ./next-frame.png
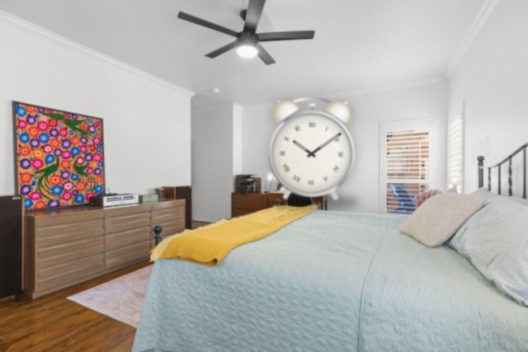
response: 10h09
